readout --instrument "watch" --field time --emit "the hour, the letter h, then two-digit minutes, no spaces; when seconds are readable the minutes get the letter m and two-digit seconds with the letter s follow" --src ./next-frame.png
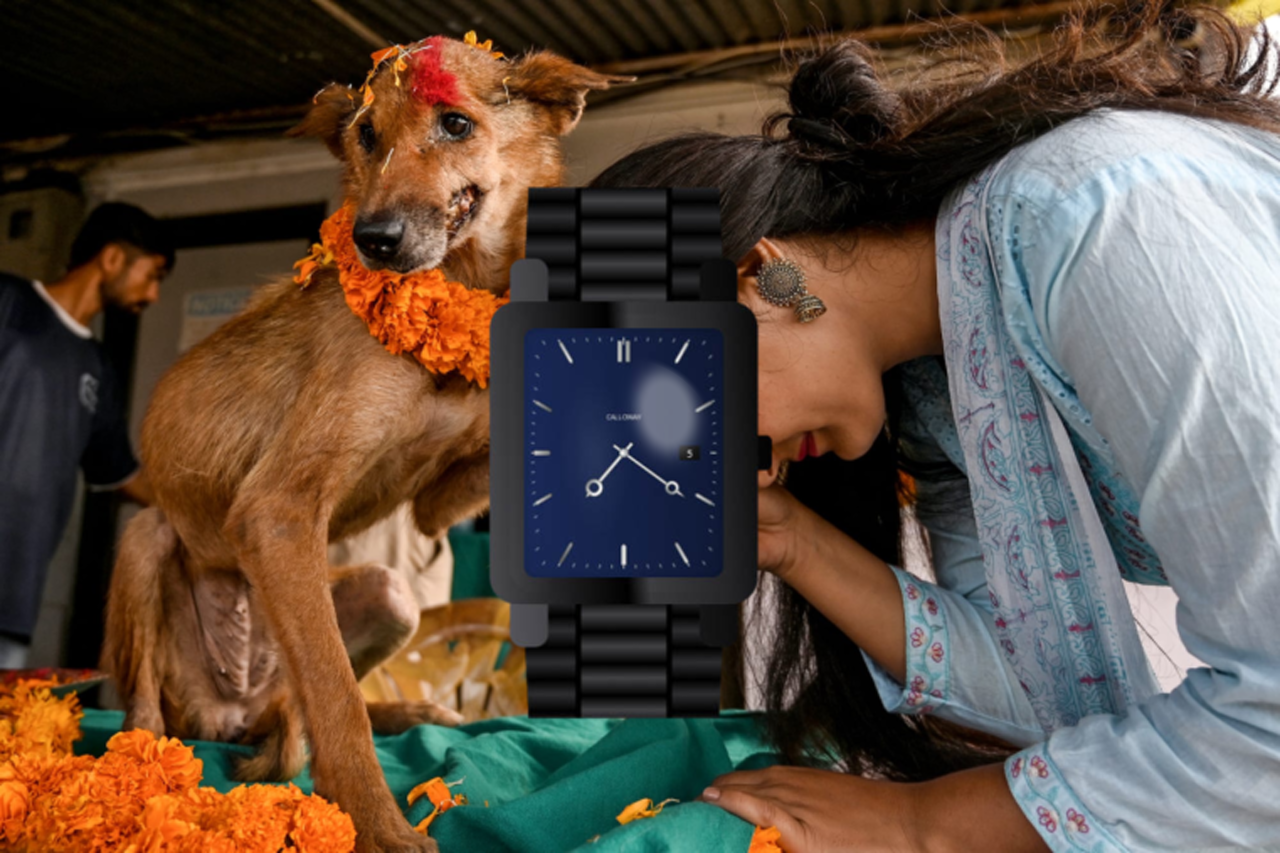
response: 7h21
